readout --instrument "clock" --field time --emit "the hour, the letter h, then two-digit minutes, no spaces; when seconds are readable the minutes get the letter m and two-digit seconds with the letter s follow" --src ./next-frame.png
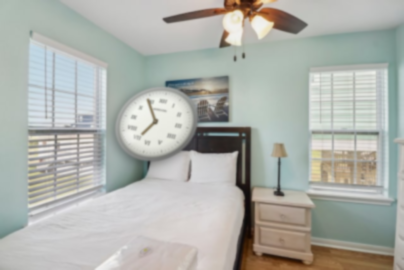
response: 6h54
